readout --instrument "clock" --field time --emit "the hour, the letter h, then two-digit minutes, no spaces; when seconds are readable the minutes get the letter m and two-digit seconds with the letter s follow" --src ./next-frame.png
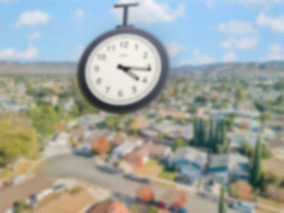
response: 4h16
